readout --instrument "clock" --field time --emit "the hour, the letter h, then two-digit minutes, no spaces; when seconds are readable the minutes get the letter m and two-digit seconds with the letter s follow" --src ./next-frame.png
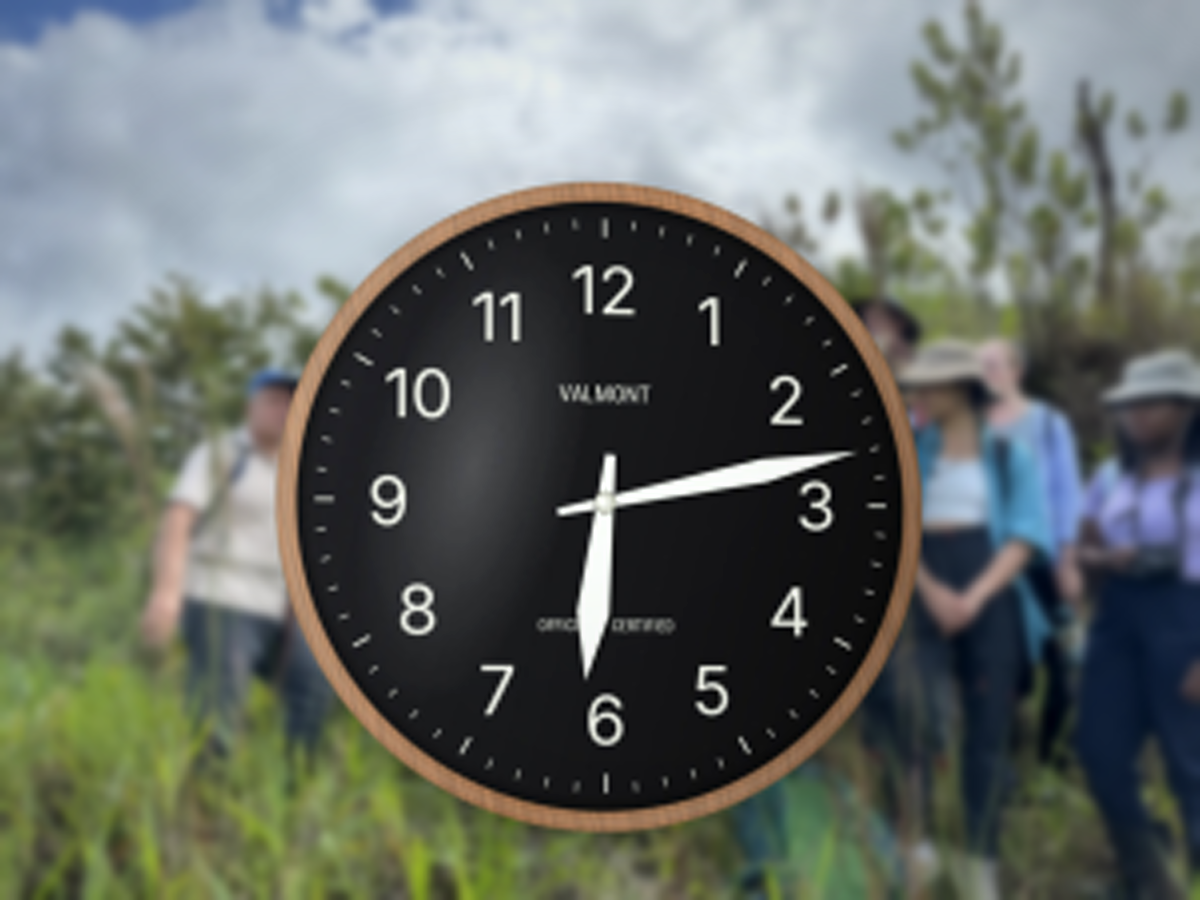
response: 6h13
